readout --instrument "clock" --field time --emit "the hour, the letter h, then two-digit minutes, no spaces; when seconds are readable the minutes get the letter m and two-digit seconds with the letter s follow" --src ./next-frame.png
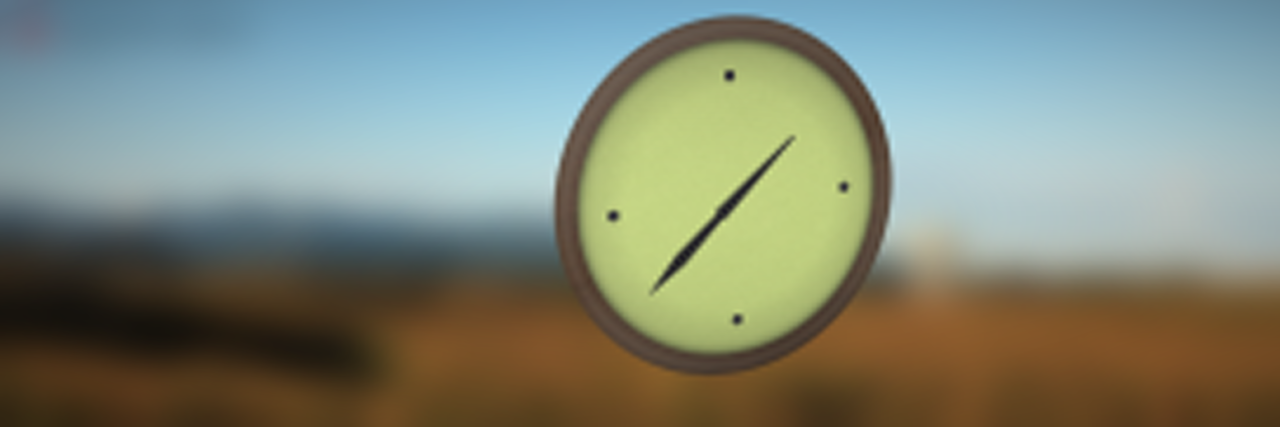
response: 1h38
